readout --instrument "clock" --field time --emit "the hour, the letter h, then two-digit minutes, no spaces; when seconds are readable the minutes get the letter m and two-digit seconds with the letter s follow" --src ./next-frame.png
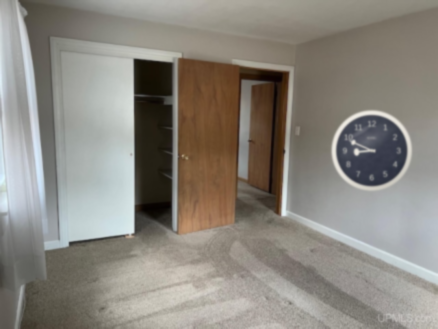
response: 8h49
